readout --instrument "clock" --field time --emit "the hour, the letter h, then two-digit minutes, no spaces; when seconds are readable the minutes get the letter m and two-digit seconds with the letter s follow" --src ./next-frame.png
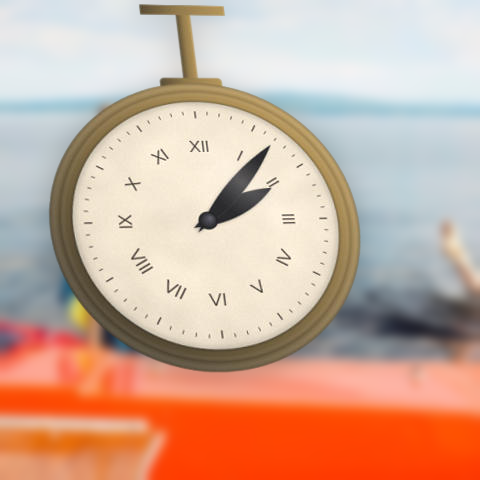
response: 2h07
